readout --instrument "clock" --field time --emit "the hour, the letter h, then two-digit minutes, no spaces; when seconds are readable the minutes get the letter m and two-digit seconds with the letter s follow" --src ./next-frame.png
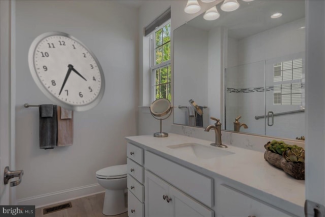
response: 4h37
